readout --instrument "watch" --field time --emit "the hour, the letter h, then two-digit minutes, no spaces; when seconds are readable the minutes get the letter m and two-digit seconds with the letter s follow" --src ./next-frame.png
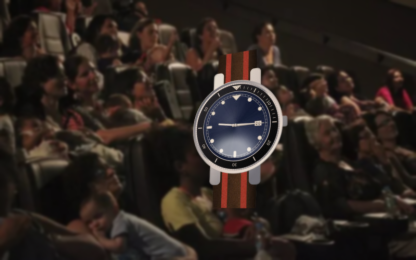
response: 9h15
